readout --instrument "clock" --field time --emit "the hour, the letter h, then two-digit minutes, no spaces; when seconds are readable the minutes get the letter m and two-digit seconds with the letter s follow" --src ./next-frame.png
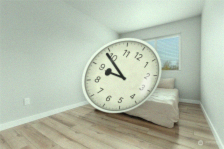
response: 8h49
